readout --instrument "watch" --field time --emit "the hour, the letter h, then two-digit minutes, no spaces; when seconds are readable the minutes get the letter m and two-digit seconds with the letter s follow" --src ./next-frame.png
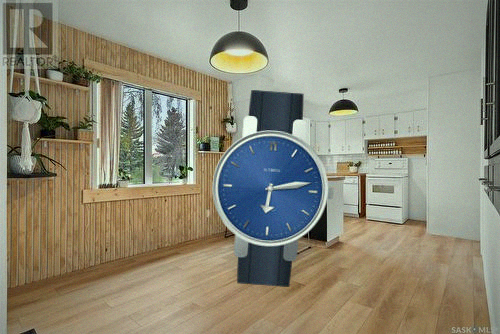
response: 6h13
